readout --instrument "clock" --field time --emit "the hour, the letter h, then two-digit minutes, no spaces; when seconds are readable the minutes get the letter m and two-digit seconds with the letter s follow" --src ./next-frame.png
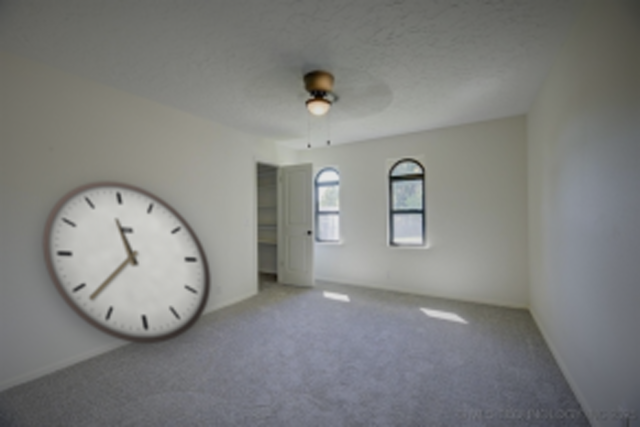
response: 11h38
